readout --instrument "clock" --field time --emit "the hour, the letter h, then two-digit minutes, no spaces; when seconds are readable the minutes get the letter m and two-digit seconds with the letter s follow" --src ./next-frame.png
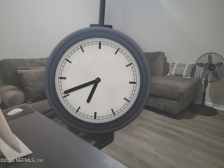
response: 6h41
